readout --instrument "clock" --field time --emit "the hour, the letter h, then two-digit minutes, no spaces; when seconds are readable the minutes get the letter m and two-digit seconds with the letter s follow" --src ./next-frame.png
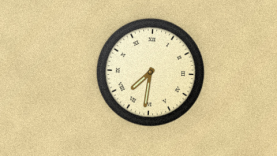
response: 7h31
